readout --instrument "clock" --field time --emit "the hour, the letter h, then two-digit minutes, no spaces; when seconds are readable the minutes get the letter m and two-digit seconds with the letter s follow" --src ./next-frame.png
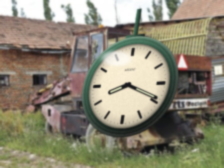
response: 8h19
